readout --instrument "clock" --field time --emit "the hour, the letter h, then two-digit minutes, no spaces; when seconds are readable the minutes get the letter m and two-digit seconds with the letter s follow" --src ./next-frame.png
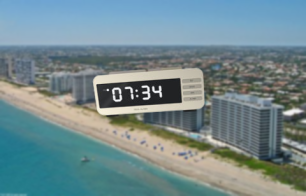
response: 7h34
